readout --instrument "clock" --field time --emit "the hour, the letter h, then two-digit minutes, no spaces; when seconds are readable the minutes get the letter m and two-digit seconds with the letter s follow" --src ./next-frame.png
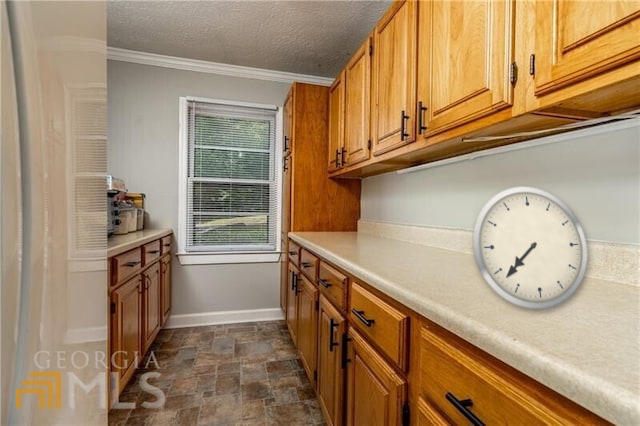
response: 7h38
